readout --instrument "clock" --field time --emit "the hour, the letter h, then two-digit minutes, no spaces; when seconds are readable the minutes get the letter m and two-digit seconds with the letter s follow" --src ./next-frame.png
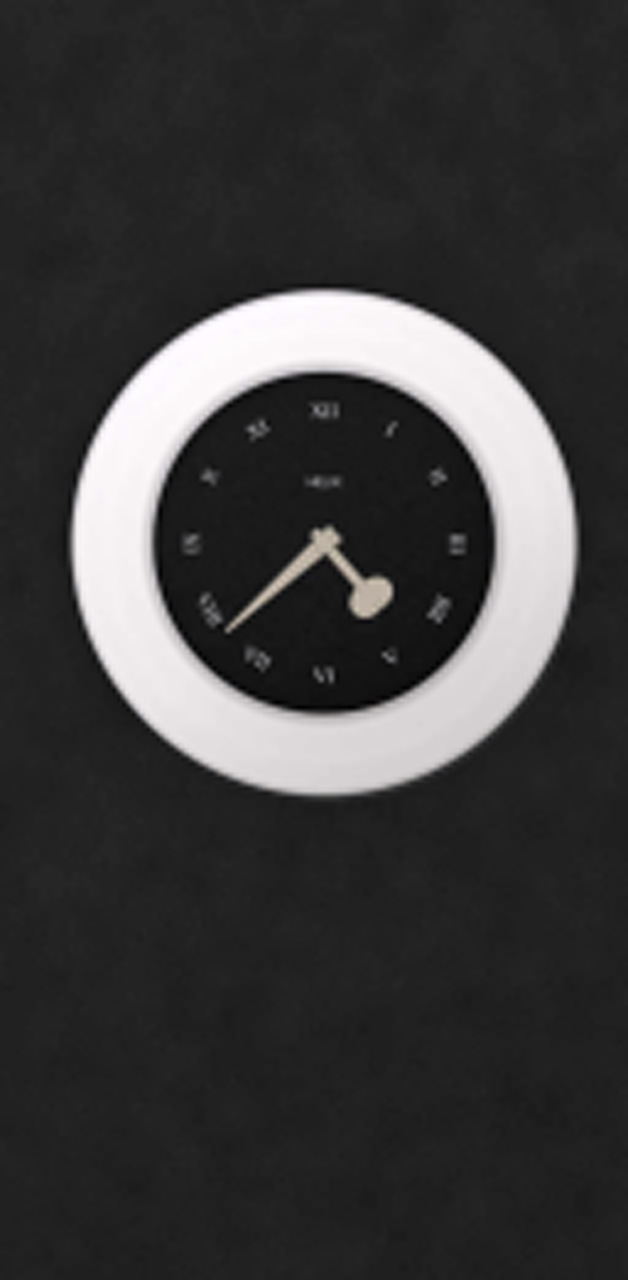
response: 4h38
